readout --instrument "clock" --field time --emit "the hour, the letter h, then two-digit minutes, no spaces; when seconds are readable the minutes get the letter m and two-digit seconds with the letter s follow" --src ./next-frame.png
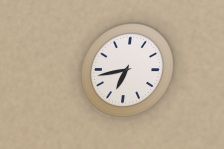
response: 6h43
